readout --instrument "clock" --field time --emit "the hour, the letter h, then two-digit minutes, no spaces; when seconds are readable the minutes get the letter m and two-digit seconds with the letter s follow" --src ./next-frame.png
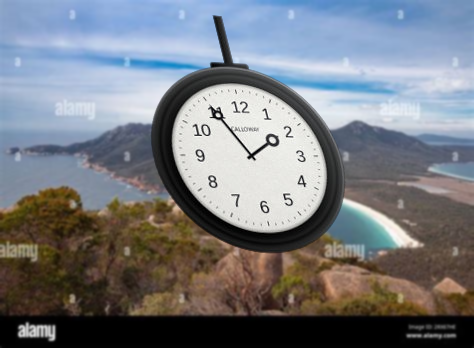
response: 1h55
